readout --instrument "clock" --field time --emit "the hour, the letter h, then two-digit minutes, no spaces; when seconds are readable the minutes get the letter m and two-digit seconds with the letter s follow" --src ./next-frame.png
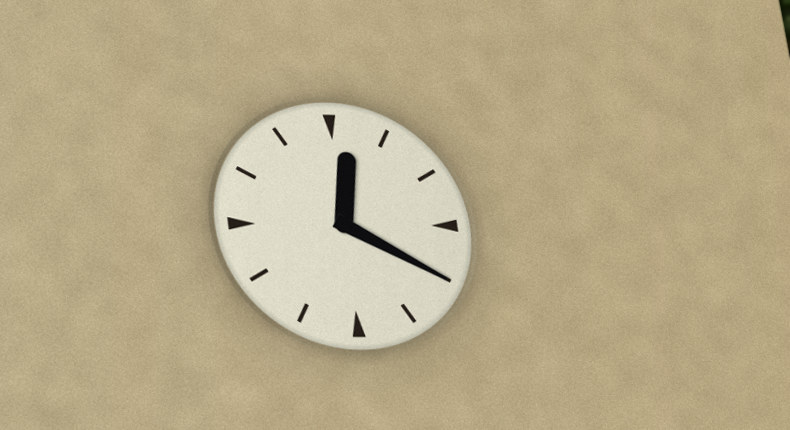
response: 12h20
